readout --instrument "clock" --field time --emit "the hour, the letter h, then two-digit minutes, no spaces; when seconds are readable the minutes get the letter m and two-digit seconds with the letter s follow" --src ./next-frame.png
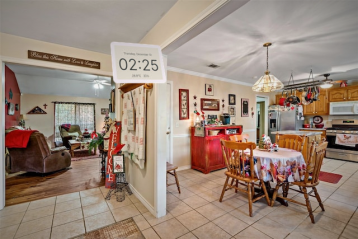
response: 2h25
